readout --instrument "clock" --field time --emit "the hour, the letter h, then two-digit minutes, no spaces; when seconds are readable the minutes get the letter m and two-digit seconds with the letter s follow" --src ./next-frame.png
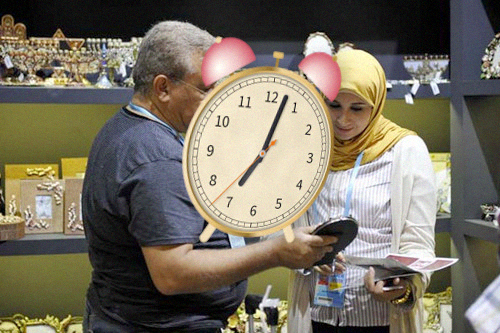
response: 7h02m37s
